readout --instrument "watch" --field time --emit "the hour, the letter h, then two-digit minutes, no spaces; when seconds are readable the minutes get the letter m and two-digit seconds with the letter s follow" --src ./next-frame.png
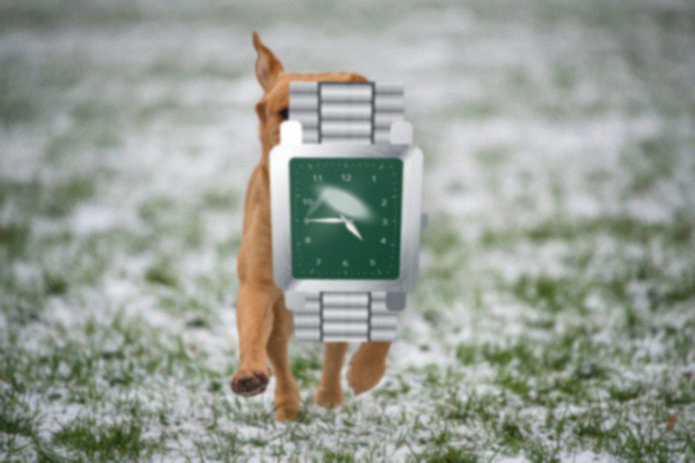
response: 4h45
